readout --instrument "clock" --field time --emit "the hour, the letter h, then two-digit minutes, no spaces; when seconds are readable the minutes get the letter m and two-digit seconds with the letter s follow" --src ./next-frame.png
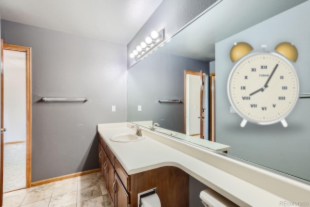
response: 8h05
